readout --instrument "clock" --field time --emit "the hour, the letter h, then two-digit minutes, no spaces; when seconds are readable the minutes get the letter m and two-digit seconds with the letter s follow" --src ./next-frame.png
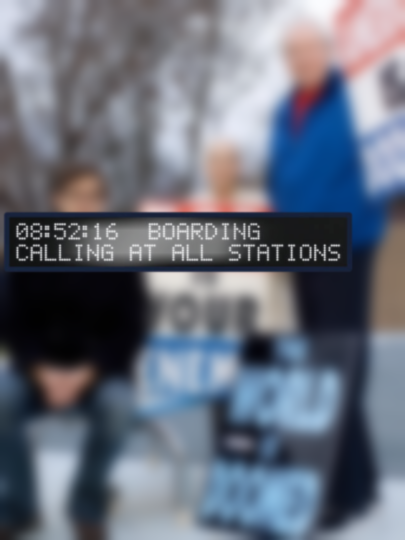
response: 8h52m16s
